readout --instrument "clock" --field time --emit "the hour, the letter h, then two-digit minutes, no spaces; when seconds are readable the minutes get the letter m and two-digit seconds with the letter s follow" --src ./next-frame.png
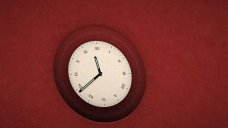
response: 11h39
